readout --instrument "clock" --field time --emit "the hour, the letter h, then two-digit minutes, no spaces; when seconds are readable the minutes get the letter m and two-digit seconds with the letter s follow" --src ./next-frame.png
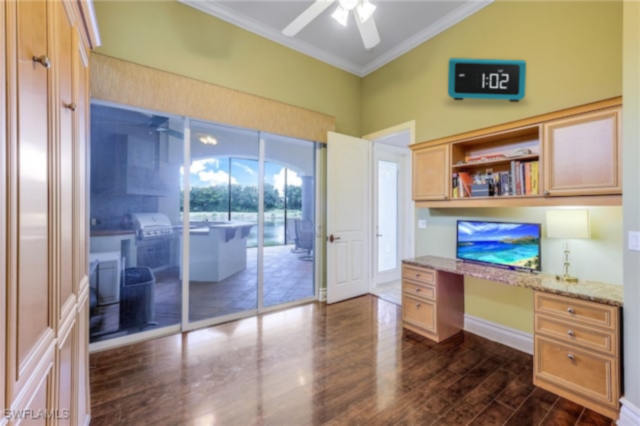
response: 1h02
